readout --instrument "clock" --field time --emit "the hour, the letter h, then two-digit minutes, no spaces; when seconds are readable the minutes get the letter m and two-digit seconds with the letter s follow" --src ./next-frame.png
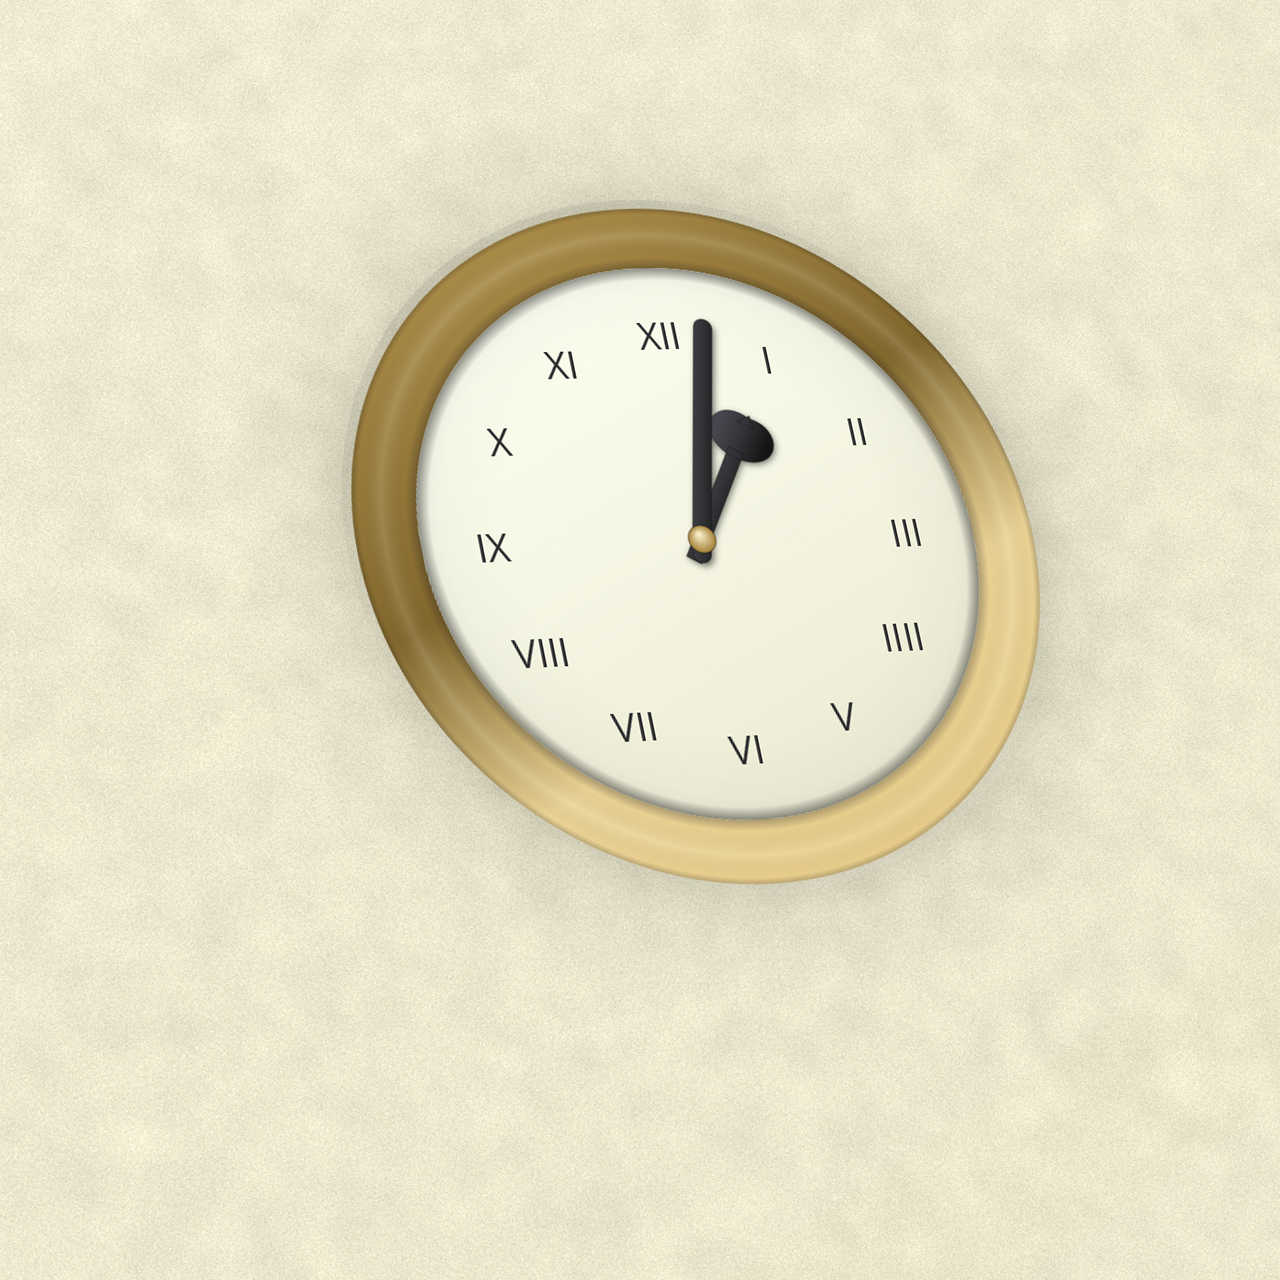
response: 1h02
